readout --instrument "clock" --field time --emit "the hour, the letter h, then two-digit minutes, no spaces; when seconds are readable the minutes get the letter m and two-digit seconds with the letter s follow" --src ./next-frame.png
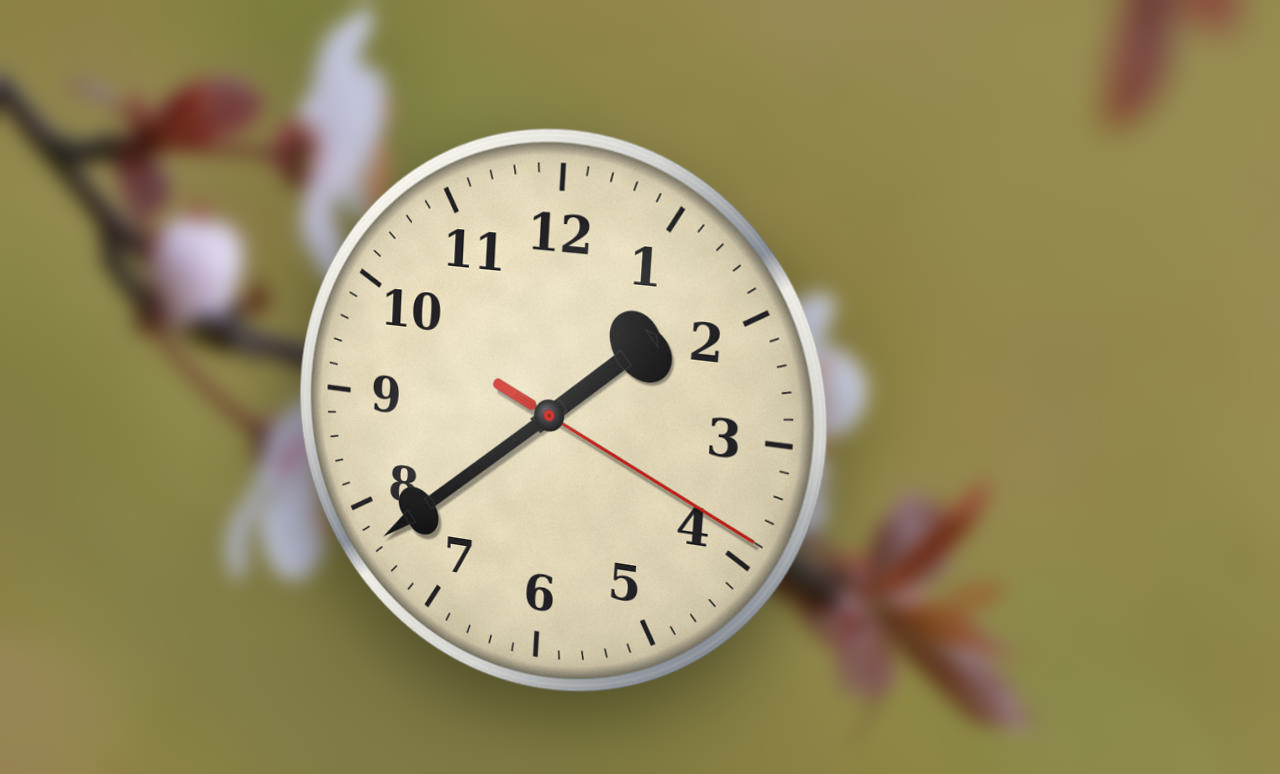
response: 1h38m19s
